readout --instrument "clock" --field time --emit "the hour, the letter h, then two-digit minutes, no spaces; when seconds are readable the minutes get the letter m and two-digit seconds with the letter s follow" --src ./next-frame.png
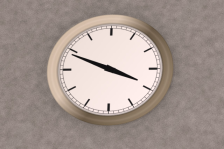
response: 3h49
